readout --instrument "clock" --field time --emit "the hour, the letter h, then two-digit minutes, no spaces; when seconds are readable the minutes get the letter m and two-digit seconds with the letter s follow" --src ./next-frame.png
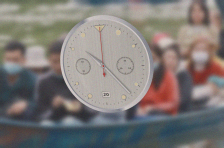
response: 10h23
